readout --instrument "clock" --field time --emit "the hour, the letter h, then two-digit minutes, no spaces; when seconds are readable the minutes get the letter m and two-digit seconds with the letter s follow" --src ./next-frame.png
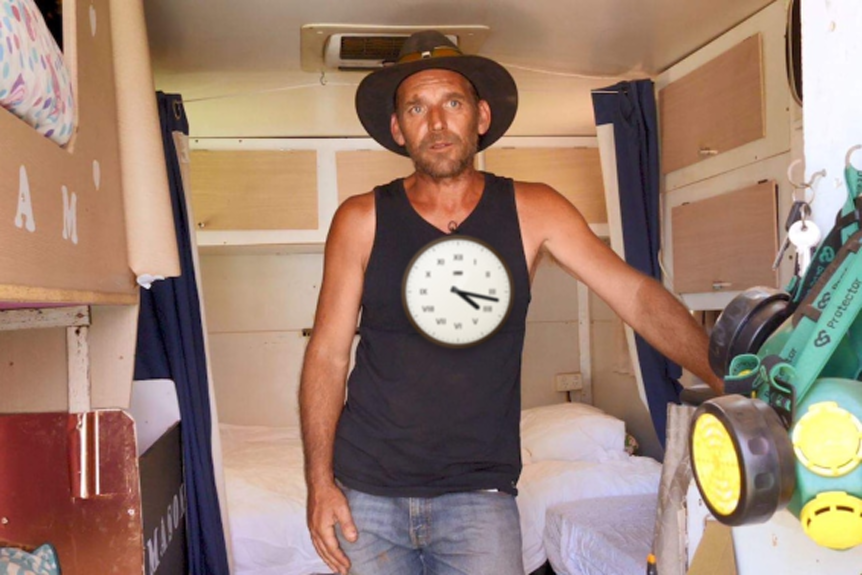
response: 4h17
